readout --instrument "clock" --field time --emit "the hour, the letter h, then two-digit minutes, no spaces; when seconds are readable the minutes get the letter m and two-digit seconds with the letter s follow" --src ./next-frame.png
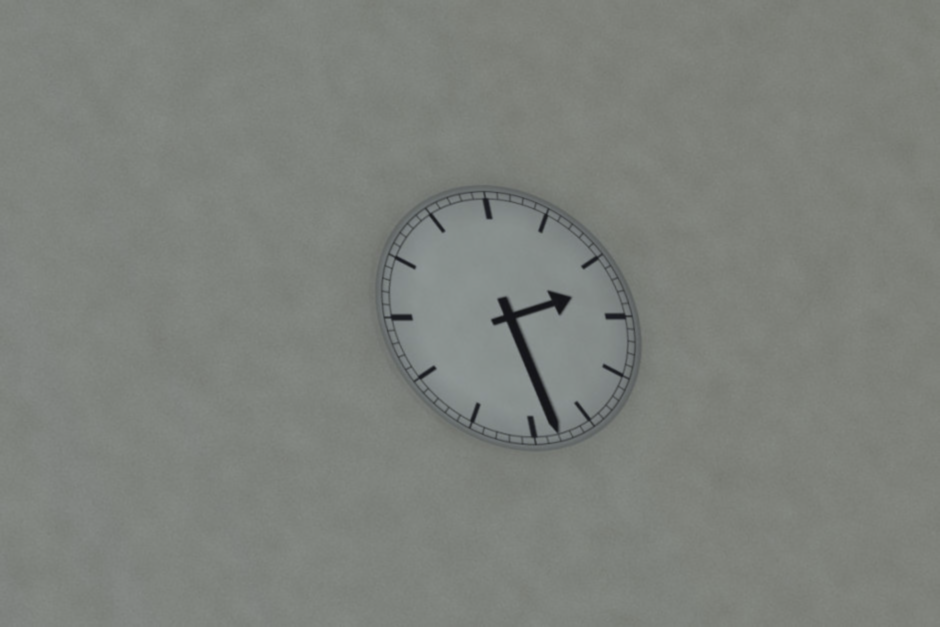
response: 2h28
